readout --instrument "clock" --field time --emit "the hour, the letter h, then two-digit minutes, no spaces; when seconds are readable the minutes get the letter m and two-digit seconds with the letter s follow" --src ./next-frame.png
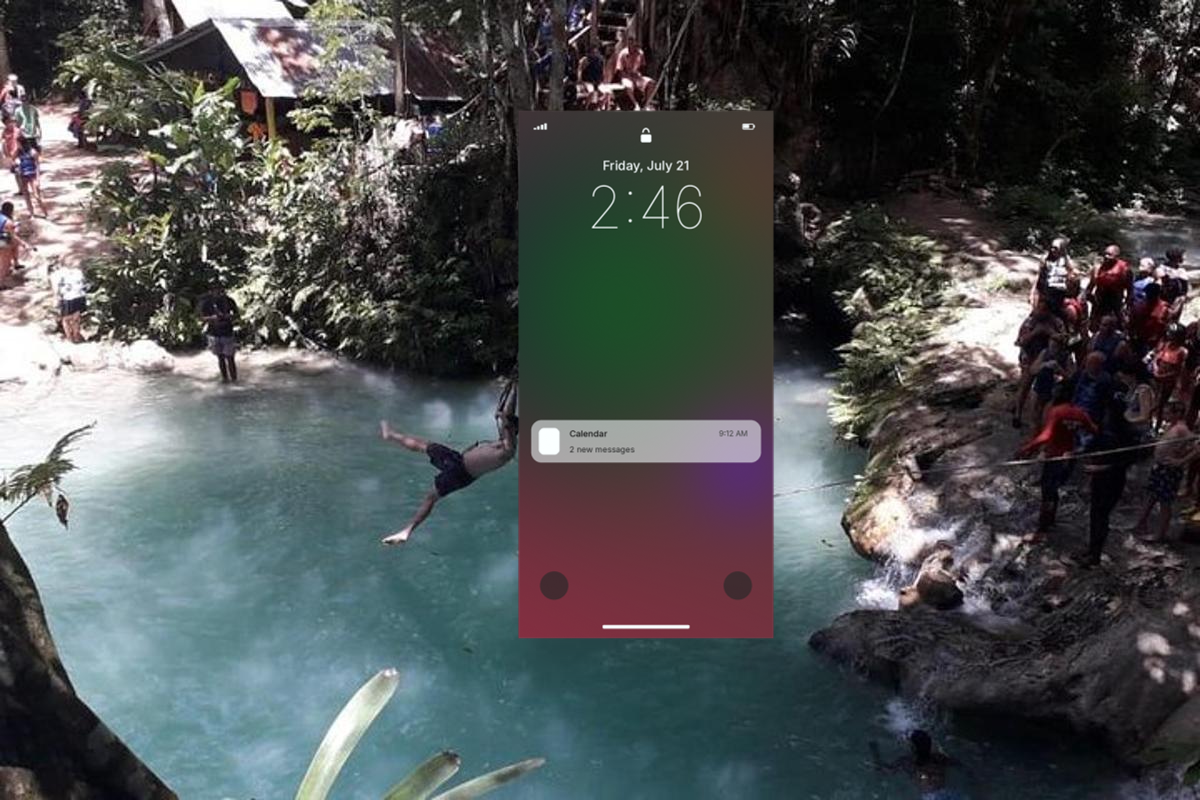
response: 2h46
